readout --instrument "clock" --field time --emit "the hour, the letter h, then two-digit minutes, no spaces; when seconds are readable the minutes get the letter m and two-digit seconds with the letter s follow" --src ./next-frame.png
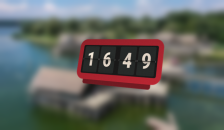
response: 16h49
